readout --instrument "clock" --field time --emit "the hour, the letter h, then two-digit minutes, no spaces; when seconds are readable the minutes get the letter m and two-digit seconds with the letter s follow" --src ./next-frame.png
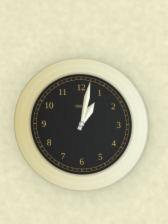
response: 1h02
